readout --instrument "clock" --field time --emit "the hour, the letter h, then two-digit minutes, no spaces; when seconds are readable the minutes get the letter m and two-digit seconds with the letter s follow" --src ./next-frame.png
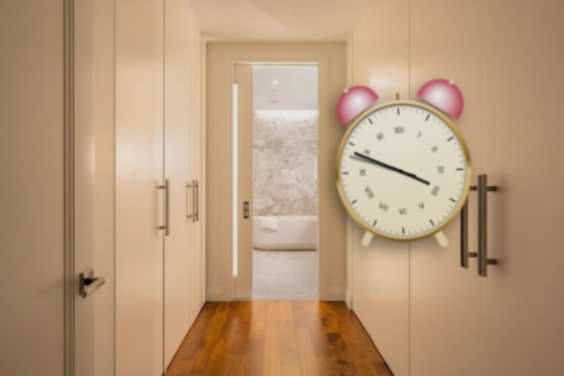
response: 3h48m48s
